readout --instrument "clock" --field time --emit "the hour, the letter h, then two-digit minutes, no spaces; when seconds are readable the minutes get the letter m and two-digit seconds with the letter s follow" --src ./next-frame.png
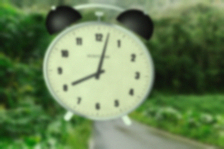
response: 8h02
